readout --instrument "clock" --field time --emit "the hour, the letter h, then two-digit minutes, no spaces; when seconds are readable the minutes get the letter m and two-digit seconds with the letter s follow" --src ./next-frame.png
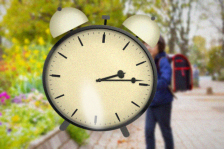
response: 2h14
